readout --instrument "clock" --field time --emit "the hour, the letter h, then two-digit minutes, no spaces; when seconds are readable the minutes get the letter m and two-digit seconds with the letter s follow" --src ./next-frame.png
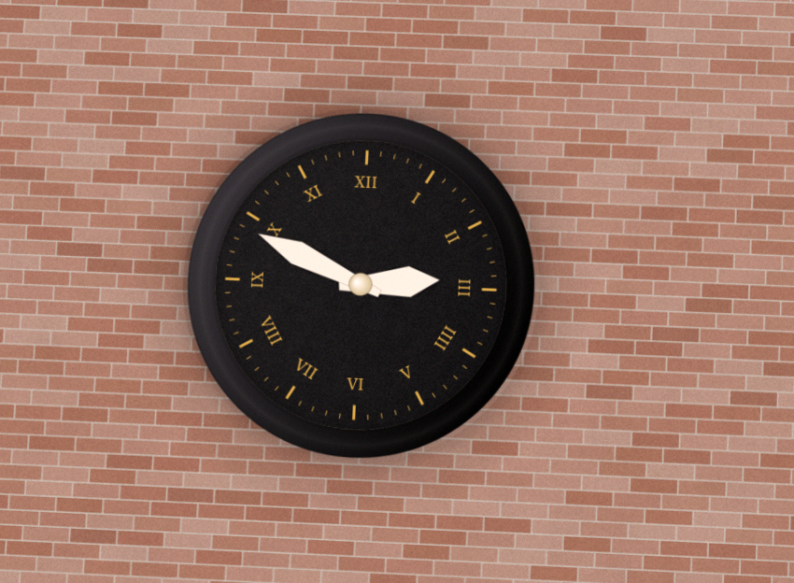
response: 2h49
